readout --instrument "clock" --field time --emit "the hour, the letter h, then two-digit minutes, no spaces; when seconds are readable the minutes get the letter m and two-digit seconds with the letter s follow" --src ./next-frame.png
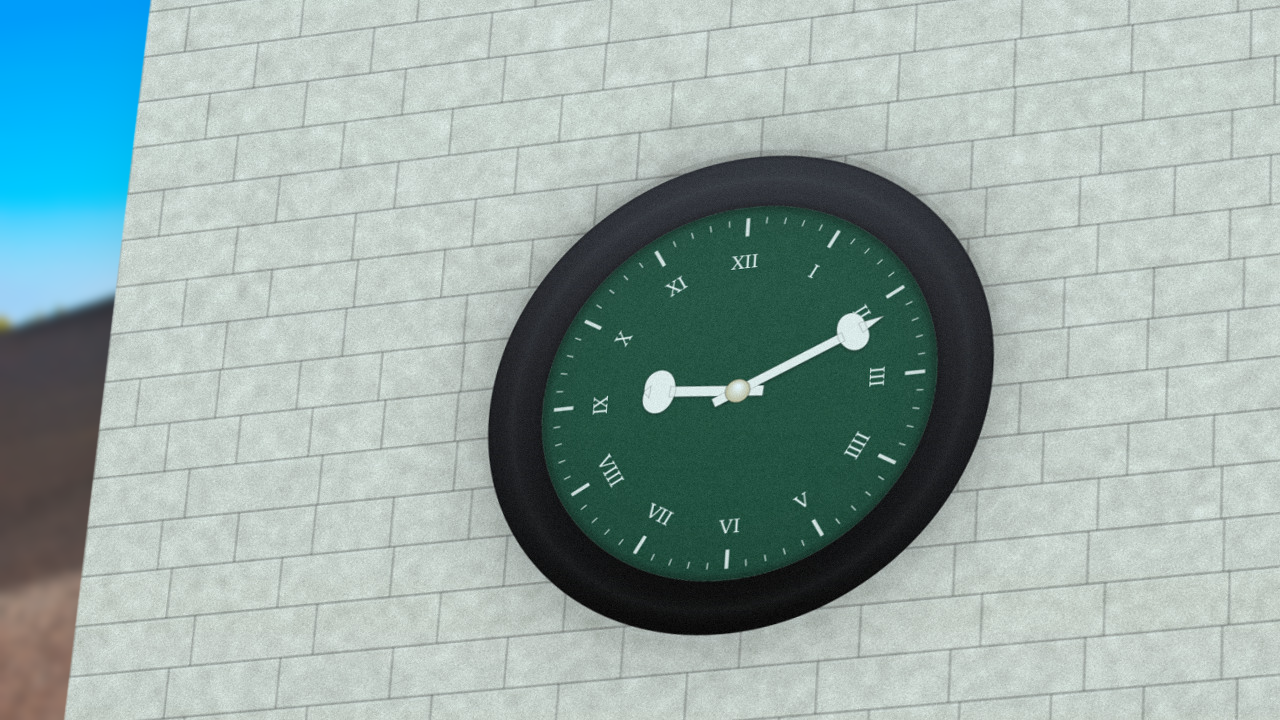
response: 9h11
